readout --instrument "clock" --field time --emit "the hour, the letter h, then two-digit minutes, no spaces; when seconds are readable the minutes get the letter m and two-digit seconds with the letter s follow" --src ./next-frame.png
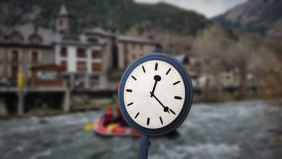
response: 12h21
